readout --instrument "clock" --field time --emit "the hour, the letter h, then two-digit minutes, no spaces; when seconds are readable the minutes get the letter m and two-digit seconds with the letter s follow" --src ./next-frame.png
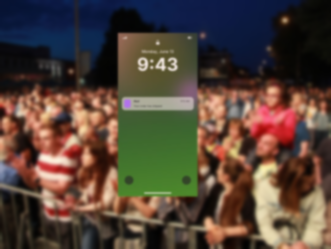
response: 9h43
